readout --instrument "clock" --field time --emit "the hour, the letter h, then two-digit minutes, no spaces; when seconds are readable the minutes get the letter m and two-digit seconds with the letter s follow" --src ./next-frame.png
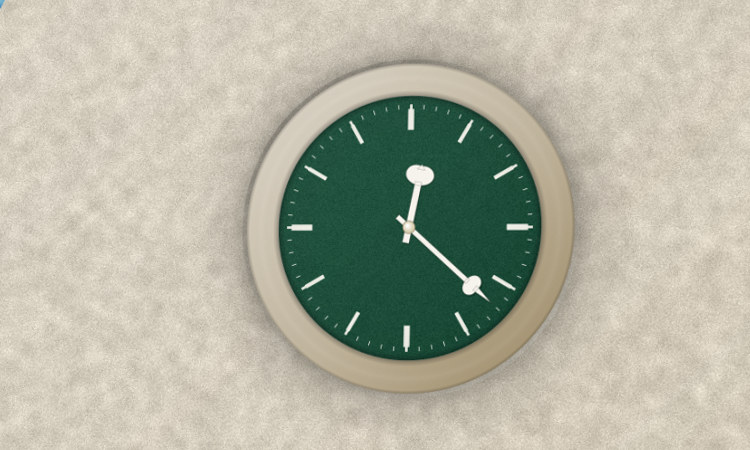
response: 12h22
